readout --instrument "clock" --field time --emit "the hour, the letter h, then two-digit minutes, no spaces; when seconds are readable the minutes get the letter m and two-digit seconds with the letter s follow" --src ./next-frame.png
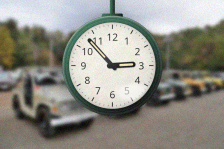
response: 2h53
